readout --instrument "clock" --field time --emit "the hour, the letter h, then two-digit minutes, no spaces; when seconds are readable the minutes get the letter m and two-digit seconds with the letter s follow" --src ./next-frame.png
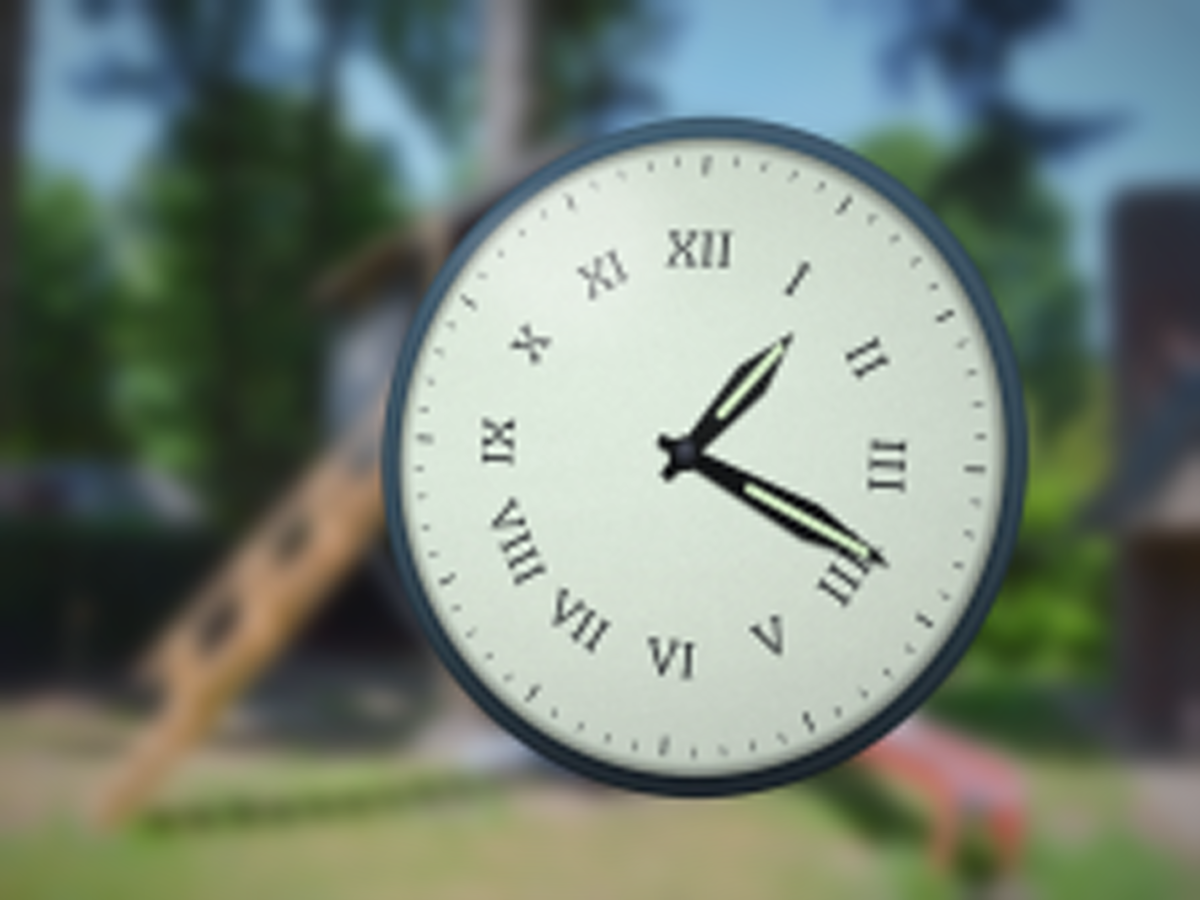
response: 1h19
